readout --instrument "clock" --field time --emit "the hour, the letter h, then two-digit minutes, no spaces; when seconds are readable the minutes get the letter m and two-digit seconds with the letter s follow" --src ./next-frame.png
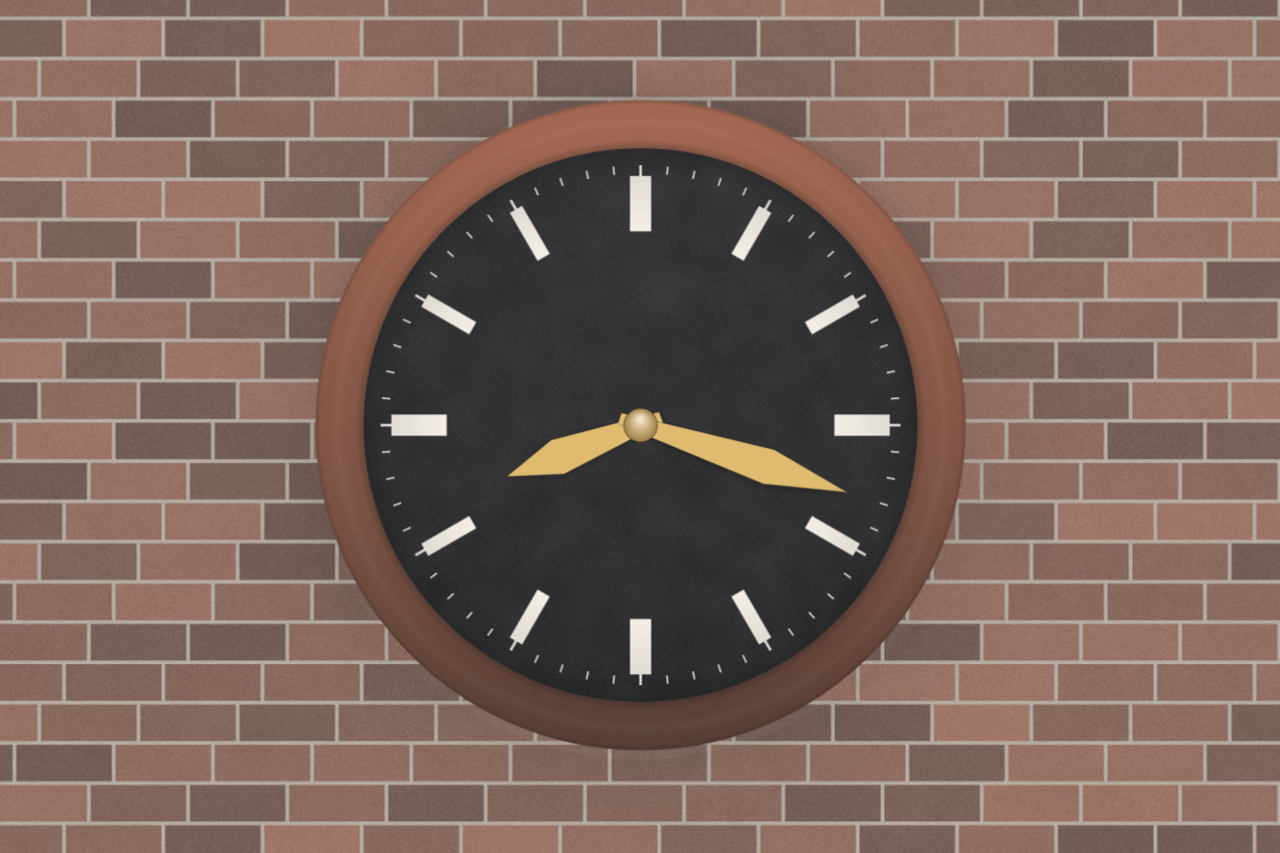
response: 8h18
